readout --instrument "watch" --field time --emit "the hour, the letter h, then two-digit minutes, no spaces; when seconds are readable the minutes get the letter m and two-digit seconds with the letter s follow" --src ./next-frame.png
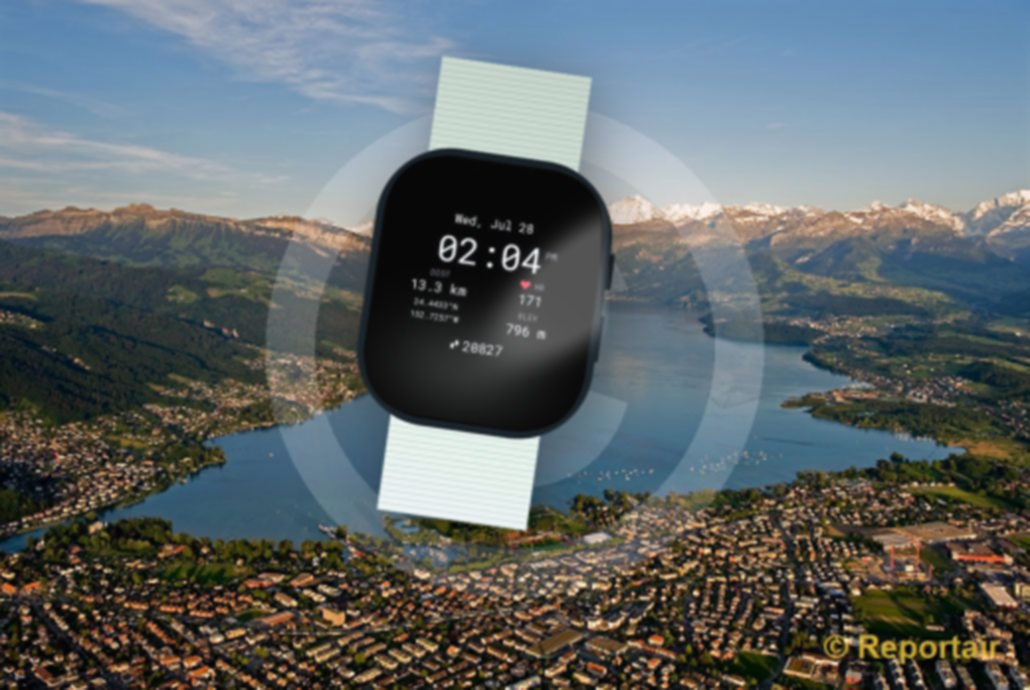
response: 2h04
